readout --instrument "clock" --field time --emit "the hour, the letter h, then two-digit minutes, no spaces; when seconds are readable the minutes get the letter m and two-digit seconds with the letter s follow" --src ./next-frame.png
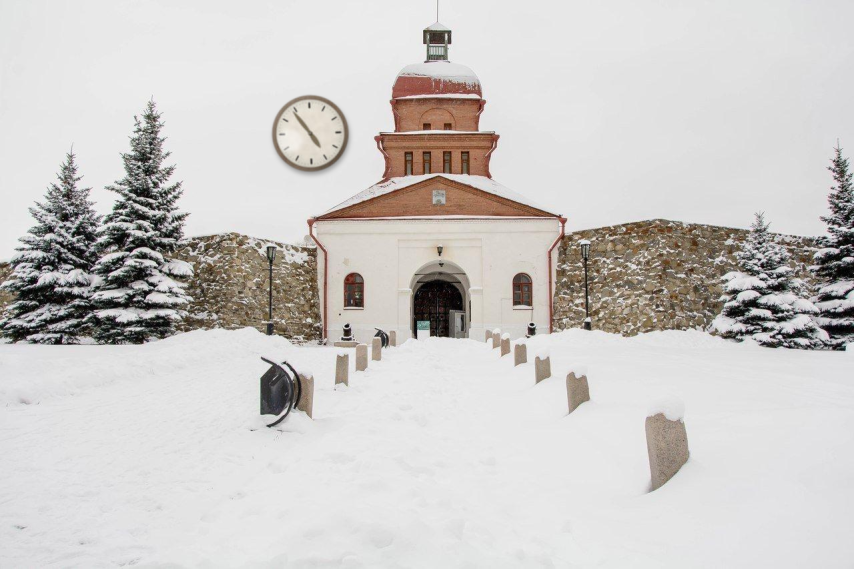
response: 4h54
